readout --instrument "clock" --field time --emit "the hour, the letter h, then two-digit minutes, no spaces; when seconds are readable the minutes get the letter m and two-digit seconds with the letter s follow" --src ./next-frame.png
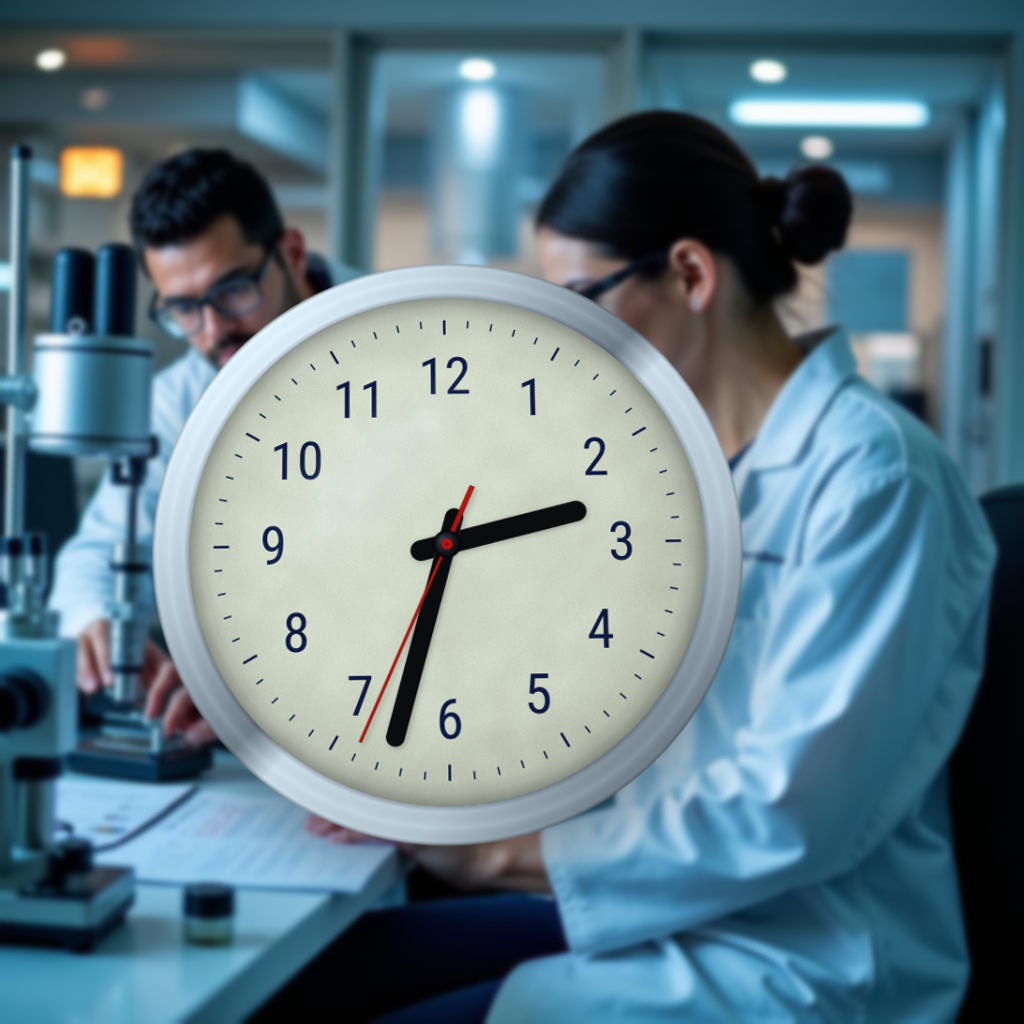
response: 2h32m34s
